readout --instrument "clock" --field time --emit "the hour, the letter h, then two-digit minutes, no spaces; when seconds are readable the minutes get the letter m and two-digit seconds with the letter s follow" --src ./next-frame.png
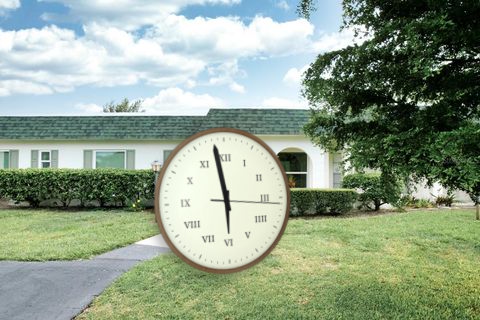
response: 5h58m16s
